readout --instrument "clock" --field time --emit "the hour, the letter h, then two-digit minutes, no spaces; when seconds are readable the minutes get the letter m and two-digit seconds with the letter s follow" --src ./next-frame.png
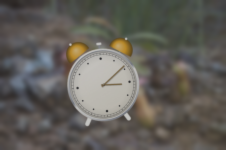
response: 3h09
